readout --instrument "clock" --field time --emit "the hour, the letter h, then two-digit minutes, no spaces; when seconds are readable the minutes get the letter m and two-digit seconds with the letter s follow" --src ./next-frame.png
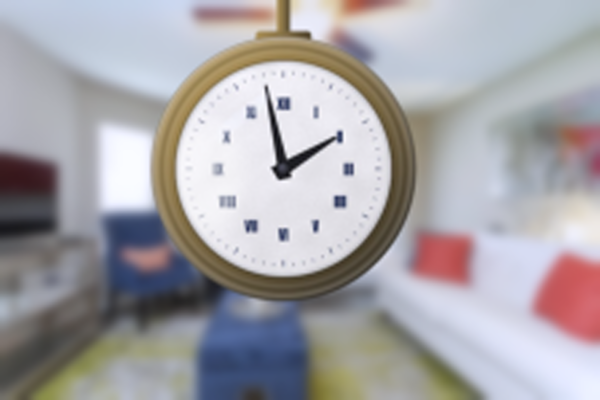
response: 1h58
